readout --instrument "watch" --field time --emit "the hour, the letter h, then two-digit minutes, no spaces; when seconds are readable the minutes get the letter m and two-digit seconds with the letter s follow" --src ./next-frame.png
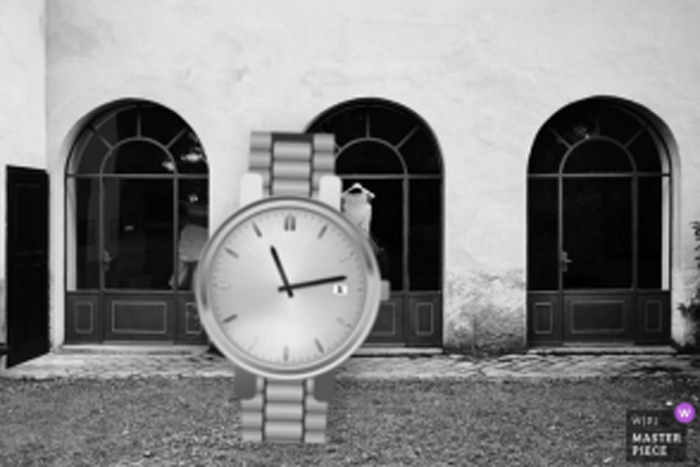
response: 11h13
